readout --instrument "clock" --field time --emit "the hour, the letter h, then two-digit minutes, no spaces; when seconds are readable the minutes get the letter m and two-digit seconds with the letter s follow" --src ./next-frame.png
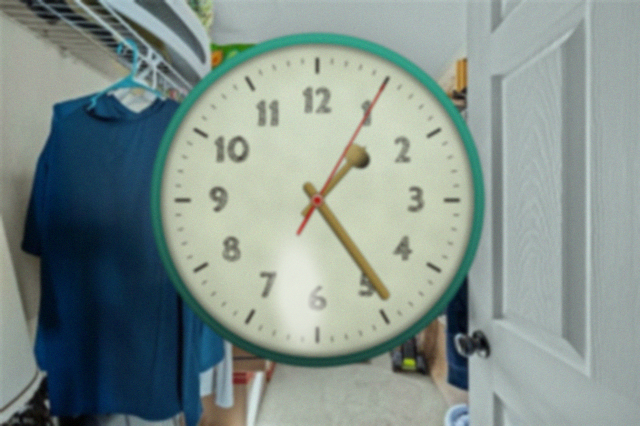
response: 1h24m05s
